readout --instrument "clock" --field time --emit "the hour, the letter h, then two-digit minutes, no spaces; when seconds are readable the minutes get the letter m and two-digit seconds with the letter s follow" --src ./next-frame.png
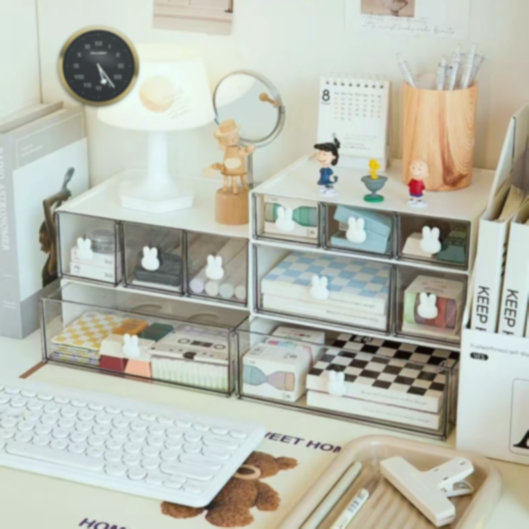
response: 5h24
